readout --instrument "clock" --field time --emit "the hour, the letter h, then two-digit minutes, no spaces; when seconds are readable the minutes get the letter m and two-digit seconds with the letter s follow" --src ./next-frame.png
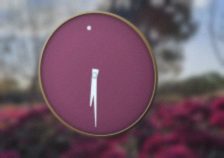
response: 6h31
